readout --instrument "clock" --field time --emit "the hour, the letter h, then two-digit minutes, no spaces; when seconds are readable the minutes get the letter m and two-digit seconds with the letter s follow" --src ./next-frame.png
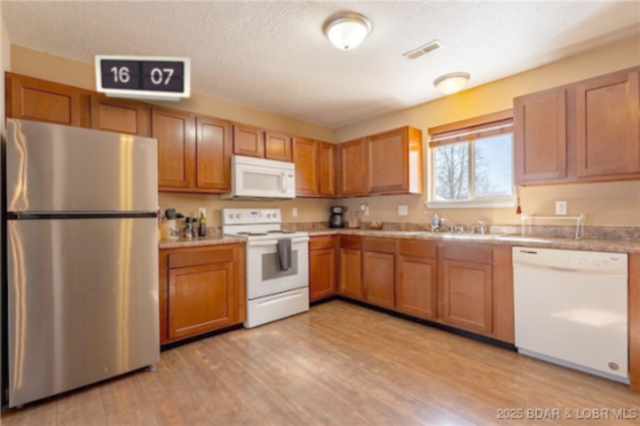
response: 16h07
